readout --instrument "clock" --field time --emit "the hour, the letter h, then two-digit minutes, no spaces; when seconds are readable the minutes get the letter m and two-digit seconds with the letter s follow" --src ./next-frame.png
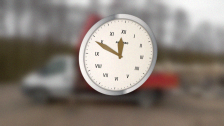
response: 11h49
